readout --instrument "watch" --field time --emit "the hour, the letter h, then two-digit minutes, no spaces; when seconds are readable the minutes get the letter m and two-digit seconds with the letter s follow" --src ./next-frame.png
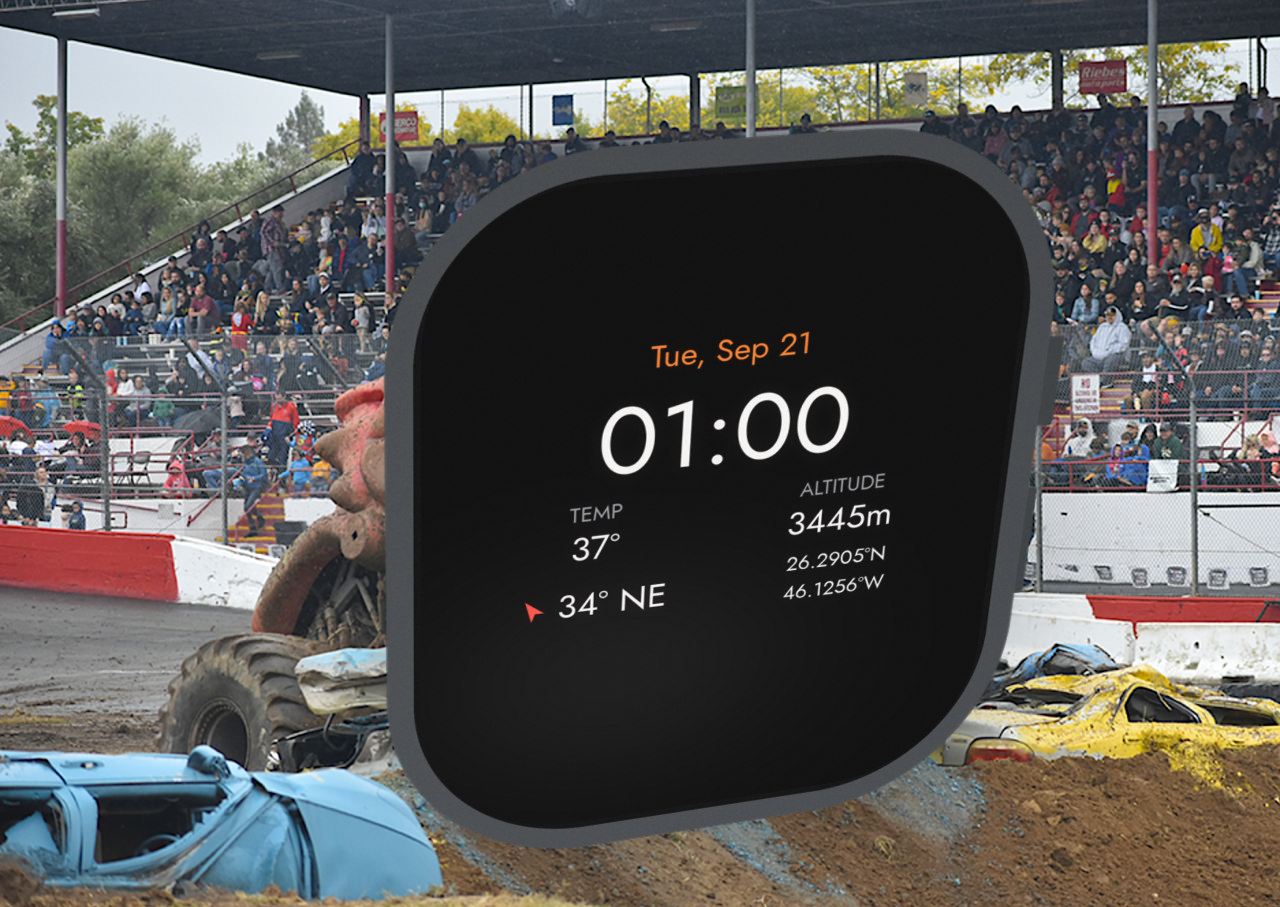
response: 1h00
